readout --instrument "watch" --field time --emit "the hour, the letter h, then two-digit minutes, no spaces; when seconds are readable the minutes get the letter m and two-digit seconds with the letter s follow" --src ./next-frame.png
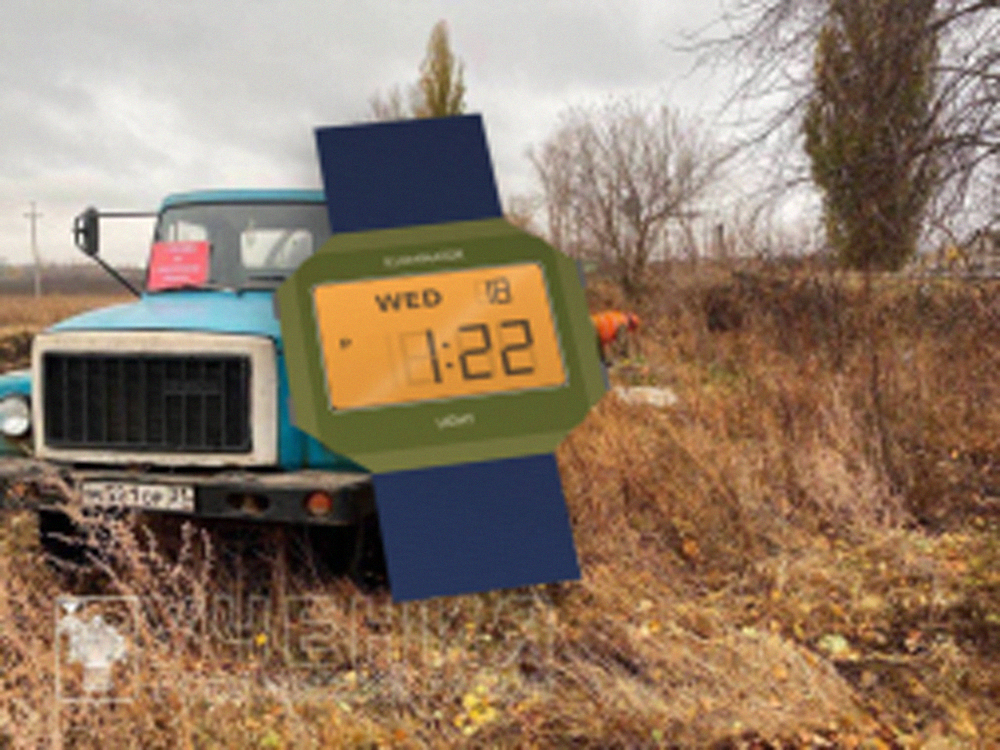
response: 1h22
